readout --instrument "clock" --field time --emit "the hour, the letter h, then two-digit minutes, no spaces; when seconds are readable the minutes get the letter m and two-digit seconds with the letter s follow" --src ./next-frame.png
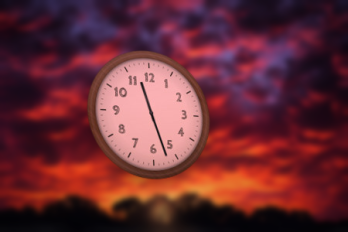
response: 11h27
